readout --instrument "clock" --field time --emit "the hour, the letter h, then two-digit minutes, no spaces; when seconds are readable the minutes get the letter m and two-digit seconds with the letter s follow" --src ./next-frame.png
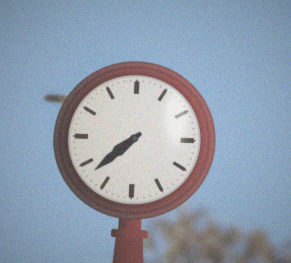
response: 7h38
